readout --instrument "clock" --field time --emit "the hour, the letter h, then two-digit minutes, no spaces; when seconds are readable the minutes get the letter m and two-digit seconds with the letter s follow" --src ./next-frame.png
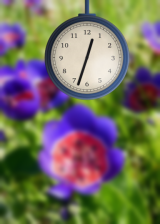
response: 12h33
